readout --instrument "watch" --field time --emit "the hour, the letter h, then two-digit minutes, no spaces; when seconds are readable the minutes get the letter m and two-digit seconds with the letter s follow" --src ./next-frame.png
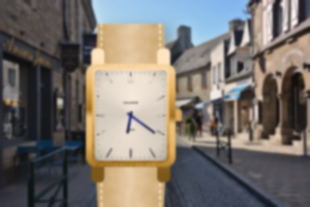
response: 6h21
